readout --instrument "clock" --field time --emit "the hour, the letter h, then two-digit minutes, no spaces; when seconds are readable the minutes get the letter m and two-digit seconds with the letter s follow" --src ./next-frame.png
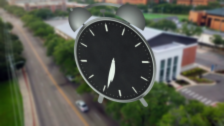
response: 6h34
